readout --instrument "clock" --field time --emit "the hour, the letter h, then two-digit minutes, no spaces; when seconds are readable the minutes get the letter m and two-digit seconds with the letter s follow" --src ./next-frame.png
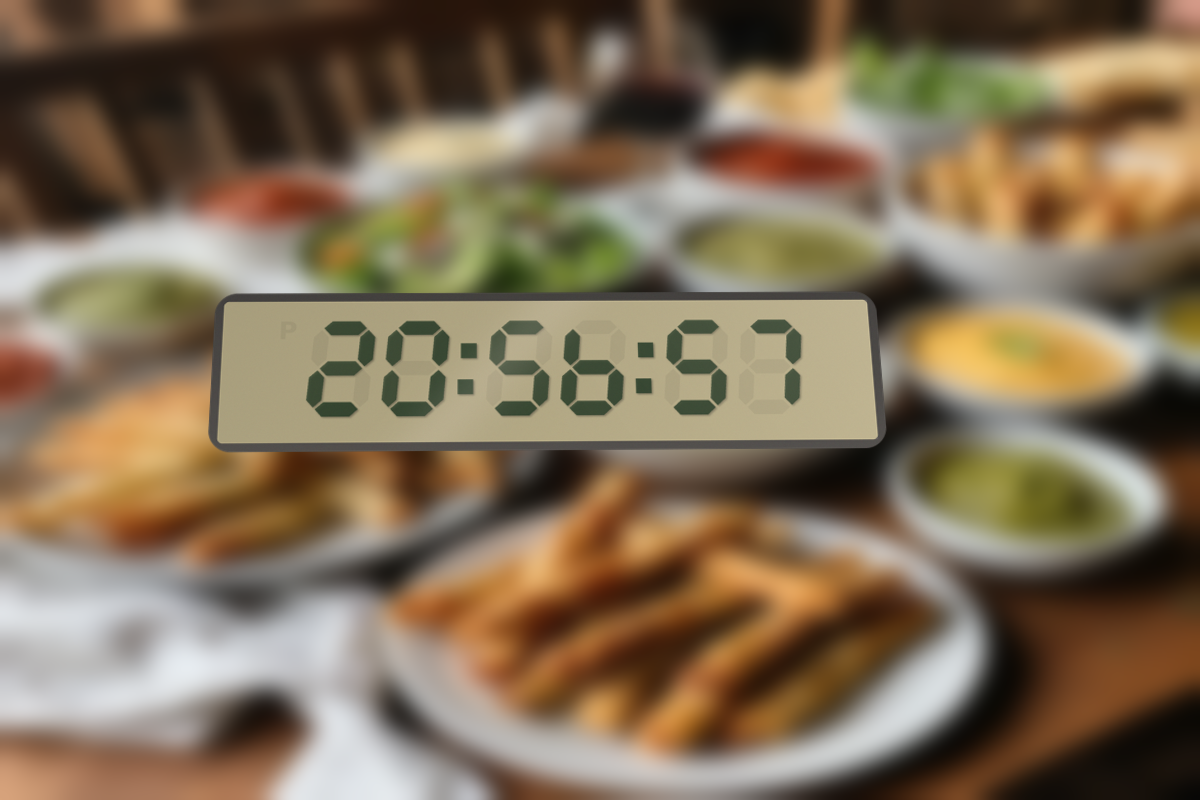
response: 20h56m57s
